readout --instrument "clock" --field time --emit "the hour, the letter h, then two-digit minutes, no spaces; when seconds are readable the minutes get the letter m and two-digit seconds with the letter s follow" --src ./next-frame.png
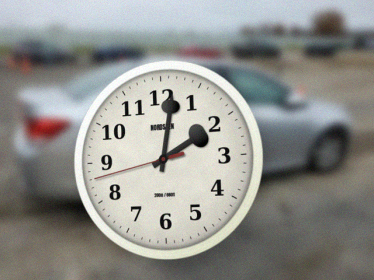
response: 2h01m43s
